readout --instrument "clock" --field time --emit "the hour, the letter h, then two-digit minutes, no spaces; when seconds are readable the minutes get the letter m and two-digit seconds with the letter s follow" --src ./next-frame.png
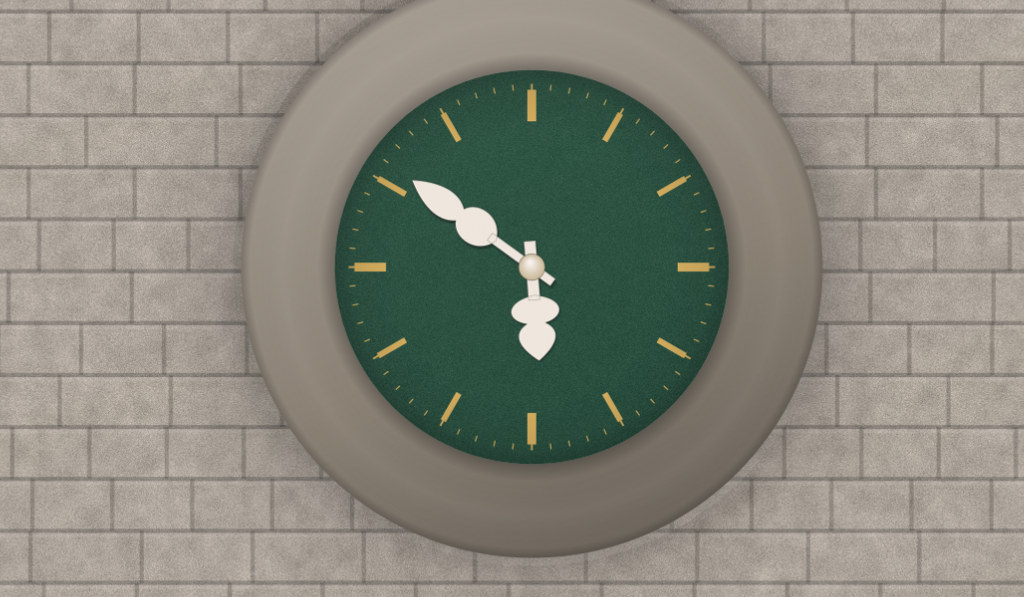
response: 5h51
